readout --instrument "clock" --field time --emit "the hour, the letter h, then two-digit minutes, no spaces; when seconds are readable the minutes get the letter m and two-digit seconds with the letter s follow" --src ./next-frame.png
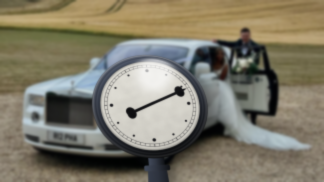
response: 8h11
